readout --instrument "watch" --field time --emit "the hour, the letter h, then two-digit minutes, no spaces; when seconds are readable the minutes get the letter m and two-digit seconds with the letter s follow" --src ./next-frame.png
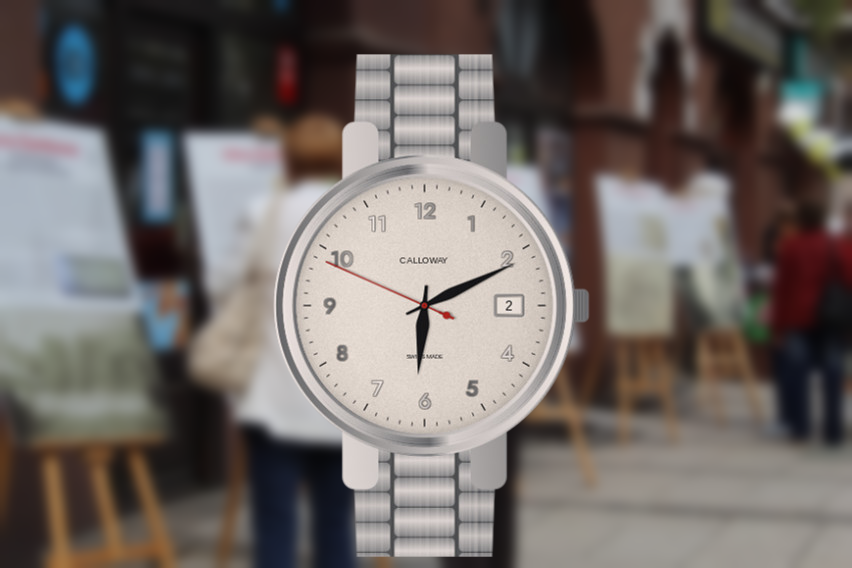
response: 6h10m49s
